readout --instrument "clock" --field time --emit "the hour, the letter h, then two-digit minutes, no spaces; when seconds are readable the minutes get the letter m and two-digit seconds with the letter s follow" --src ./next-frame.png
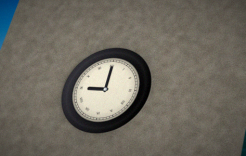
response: 9h00
